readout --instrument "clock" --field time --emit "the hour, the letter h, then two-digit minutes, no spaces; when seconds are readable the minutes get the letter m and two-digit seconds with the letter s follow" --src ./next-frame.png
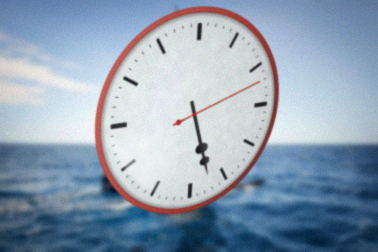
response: 5h27m12s
